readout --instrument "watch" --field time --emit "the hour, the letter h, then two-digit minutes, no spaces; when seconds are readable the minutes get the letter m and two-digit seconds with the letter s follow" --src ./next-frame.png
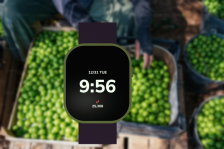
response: 9h56
